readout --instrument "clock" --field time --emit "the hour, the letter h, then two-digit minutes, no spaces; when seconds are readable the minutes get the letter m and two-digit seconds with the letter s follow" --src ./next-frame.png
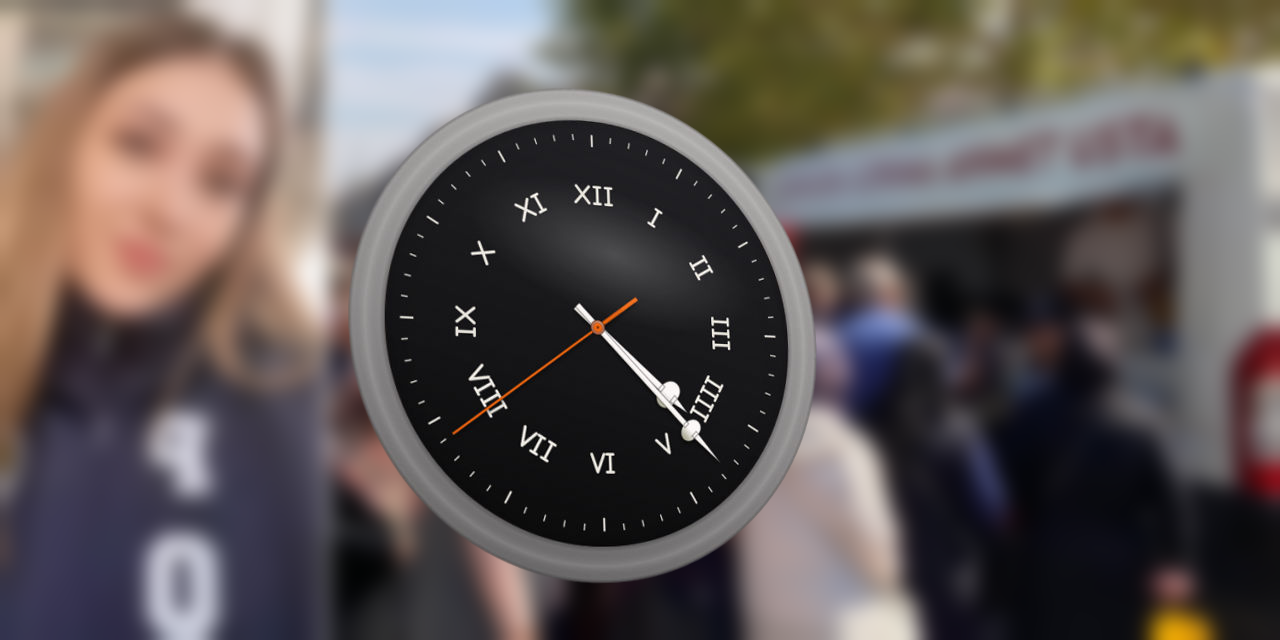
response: 4h22m39s
